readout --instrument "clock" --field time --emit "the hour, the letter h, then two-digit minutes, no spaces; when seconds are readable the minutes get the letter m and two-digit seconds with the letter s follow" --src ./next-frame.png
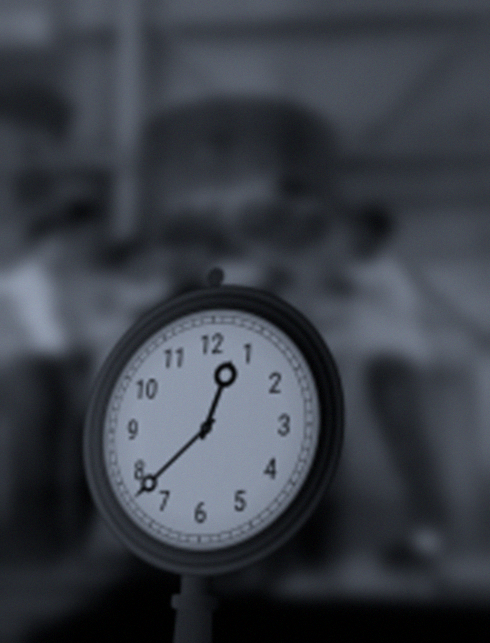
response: 12h38
